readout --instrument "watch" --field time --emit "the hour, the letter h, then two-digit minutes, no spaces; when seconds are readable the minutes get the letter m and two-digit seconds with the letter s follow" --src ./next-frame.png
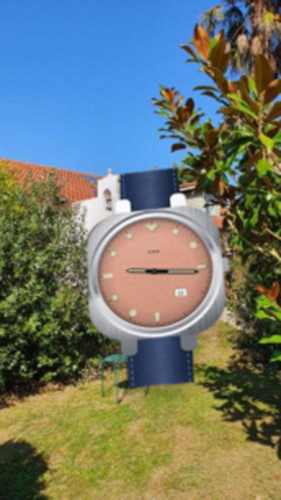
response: 9h16
